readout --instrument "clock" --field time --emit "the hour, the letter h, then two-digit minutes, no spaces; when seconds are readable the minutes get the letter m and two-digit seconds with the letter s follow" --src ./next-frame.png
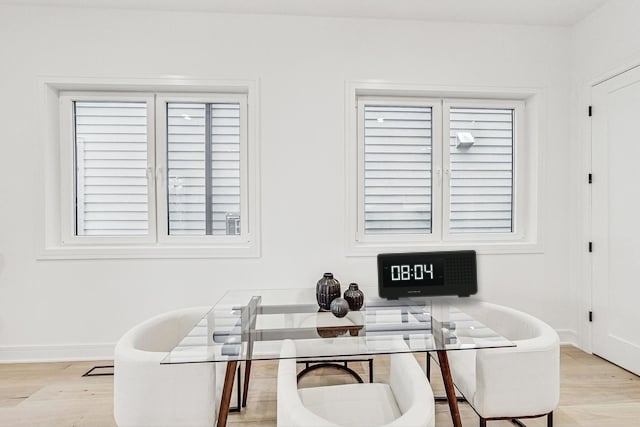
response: 8h04
